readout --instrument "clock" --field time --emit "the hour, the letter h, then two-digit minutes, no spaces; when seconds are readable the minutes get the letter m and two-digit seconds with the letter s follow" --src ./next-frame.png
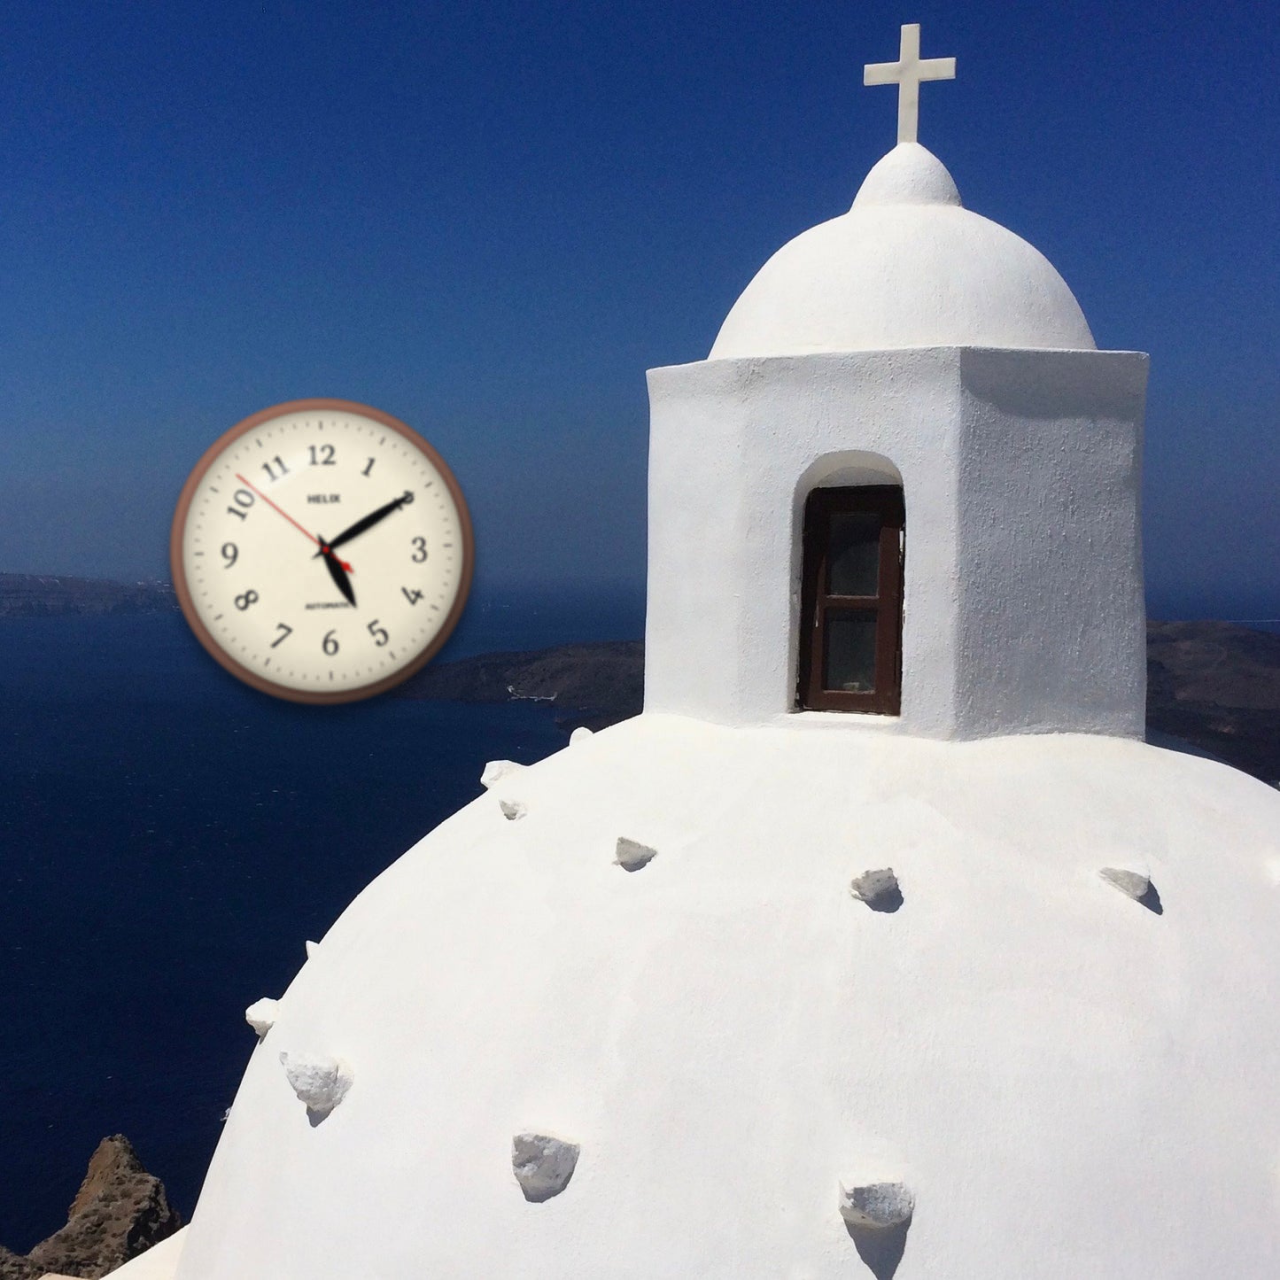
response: 5h09m52s
